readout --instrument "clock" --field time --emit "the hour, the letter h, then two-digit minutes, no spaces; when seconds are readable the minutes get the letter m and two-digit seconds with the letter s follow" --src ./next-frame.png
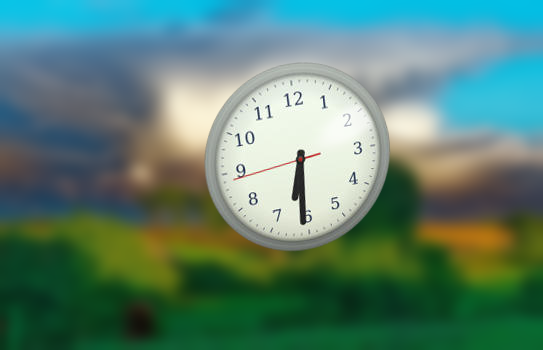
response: 6h30m44s
